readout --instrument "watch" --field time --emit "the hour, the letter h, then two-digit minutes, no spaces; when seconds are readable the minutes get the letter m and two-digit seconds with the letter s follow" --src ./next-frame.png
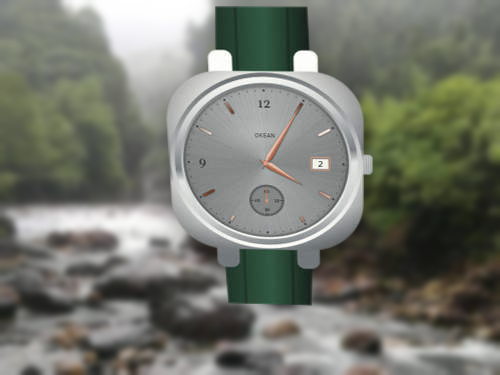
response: 4h05
